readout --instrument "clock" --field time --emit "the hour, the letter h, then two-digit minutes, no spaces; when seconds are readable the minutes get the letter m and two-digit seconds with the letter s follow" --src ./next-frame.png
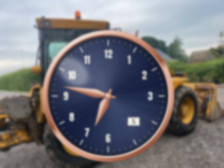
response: 6h47
